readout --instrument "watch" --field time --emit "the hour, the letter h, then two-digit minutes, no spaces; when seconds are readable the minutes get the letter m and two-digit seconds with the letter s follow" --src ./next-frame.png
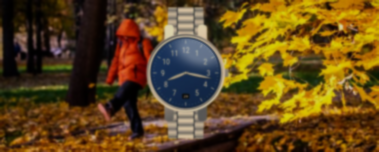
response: 8h17
